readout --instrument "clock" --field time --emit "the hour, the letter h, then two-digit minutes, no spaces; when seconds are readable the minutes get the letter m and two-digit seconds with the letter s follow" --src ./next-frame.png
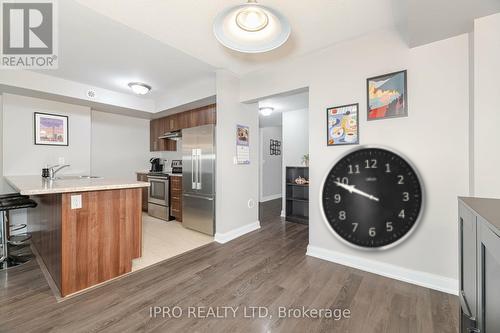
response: 9h49
